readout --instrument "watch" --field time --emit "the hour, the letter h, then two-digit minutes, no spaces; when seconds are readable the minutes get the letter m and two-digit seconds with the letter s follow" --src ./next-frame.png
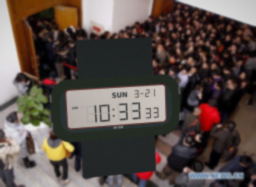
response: 10h33m33s
